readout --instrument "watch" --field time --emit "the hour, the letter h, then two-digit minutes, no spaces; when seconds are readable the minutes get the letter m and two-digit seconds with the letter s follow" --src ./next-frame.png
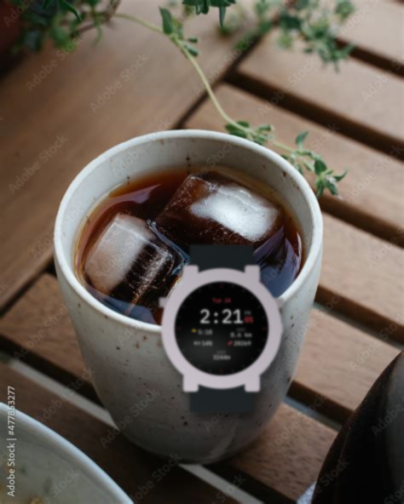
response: 2h21
